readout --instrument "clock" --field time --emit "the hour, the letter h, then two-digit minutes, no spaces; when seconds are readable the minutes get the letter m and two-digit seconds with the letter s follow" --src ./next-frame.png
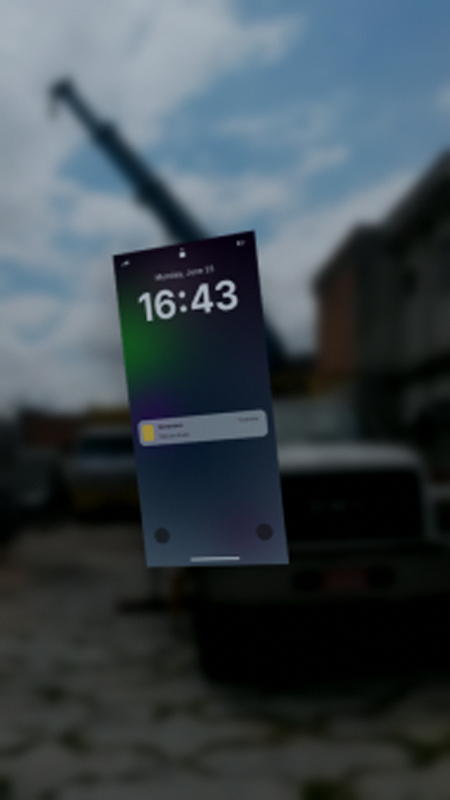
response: 16h43
